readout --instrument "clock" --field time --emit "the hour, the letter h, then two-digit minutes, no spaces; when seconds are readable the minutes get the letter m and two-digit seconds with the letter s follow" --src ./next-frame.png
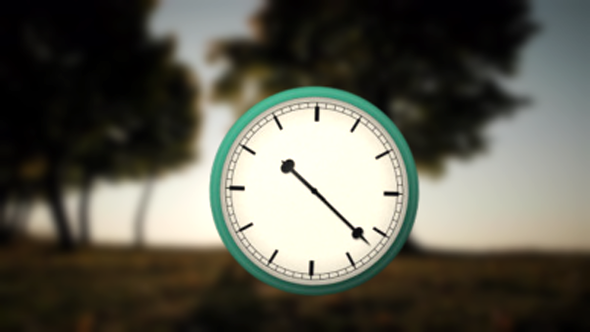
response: 10h22
